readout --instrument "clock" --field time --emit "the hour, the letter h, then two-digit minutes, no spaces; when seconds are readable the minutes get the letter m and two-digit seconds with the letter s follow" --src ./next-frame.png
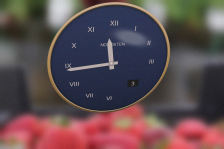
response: 11h44
